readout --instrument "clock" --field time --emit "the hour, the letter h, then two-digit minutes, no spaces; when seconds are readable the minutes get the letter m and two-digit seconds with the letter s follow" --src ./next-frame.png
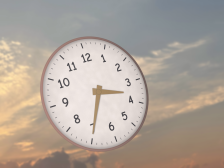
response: 3h35
